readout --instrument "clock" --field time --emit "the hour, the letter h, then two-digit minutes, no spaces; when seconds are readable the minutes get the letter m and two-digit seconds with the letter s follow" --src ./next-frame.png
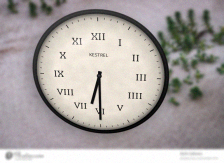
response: 6h30
